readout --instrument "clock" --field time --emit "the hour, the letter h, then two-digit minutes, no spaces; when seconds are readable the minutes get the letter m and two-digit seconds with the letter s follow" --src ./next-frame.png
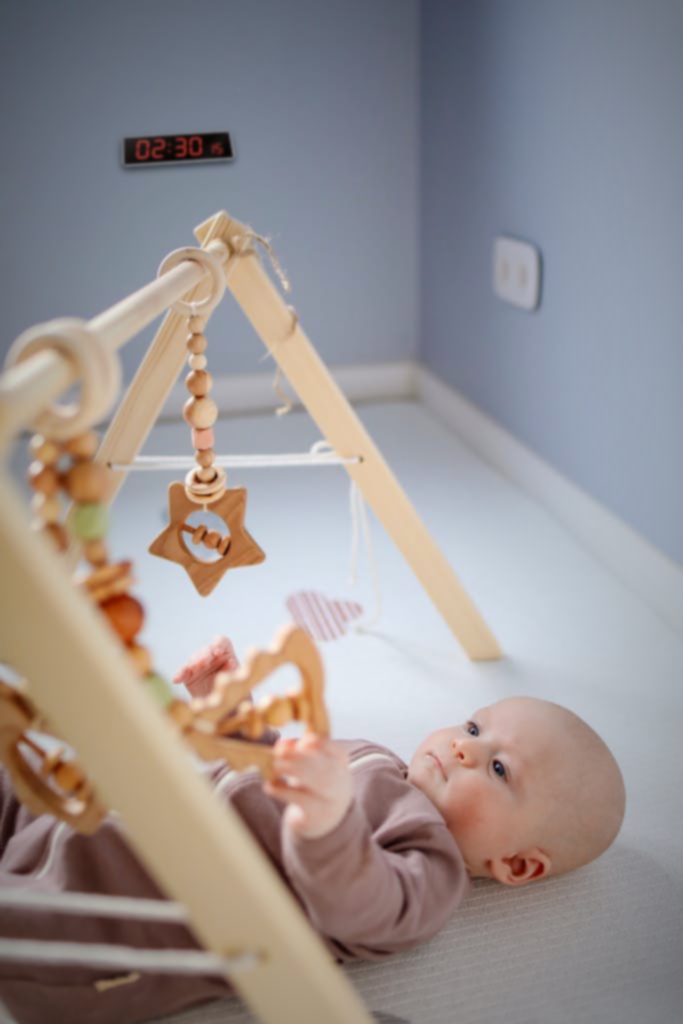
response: 2h30
